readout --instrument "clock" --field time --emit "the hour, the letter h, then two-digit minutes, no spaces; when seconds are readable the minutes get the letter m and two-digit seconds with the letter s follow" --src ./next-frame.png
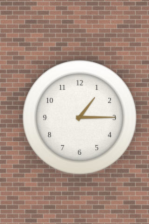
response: 1h15
